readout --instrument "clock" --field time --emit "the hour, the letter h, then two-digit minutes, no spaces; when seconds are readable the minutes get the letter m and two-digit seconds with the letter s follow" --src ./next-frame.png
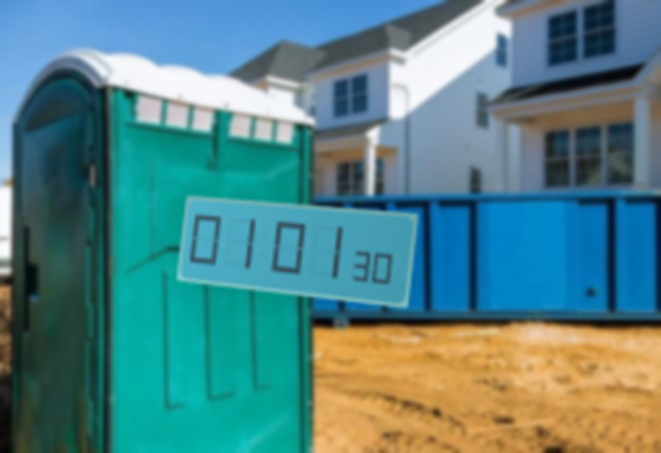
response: 1h01m30s
